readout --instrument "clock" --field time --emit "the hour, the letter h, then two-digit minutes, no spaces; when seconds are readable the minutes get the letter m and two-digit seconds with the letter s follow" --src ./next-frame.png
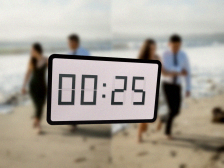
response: 0h25
